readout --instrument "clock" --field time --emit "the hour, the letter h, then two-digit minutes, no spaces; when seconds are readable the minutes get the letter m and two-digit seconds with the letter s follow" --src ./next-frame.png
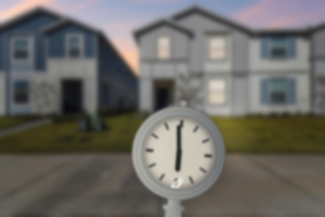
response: 5h59
